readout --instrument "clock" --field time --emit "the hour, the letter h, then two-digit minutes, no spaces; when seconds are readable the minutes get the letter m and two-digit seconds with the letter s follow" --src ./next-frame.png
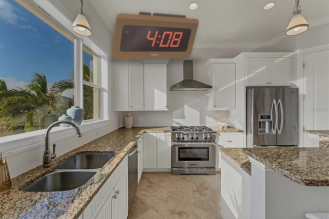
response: 4h08
